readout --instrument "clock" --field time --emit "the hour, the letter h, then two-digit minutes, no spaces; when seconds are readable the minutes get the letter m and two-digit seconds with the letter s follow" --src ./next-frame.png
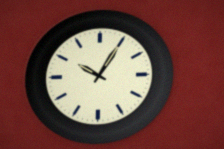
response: 10h05
